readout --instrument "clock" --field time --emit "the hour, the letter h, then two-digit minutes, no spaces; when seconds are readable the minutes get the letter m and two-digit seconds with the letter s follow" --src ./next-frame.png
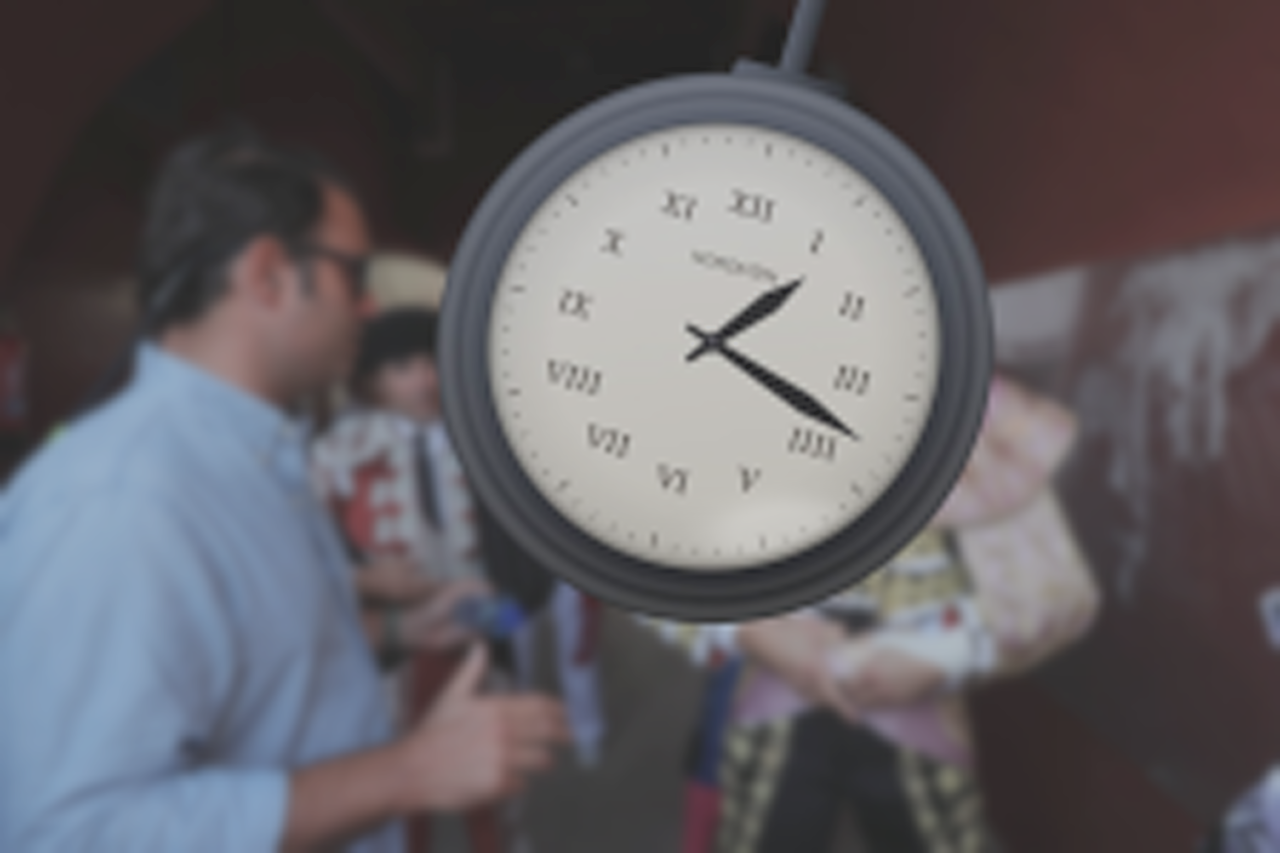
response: 1h18
